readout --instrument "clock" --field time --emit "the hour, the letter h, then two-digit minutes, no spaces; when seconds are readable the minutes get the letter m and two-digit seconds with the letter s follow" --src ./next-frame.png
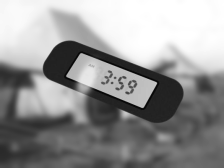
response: 3h59
